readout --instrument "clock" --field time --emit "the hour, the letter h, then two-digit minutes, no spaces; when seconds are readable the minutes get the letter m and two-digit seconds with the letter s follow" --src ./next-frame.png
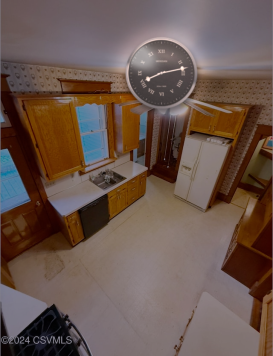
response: 8h13
